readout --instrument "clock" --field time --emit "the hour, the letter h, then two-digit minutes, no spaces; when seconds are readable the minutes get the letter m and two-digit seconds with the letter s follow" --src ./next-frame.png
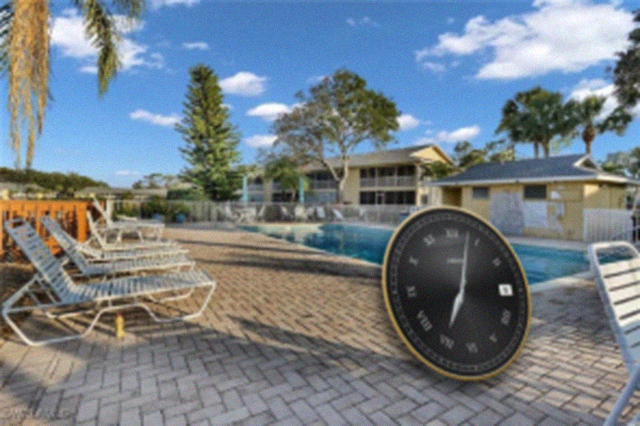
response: 7h03
